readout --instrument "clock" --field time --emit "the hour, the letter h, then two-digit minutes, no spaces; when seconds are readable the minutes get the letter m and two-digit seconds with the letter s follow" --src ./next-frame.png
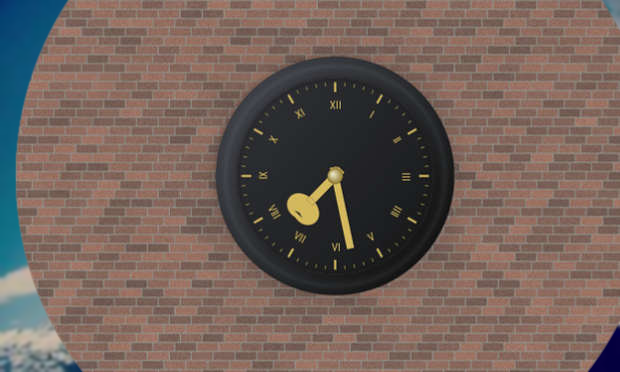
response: 7h28
